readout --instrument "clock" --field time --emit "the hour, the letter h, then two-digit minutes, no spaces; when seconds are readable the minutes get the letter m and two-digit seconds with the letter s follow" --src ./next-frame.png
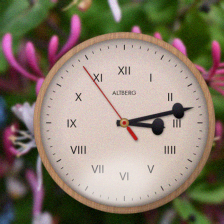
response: 3h12m54s
